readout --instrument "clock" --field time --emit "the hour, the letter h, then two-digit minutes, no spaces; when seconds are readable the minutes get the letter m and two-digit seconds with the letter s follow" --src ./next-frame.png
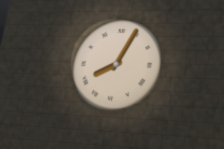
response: 8h04
